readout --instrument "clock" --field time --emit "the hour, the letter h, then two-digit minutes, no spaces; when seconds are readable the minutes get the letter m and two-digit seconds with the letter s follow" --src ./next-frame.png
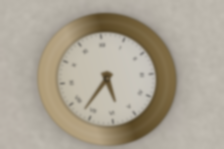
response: 5h37
